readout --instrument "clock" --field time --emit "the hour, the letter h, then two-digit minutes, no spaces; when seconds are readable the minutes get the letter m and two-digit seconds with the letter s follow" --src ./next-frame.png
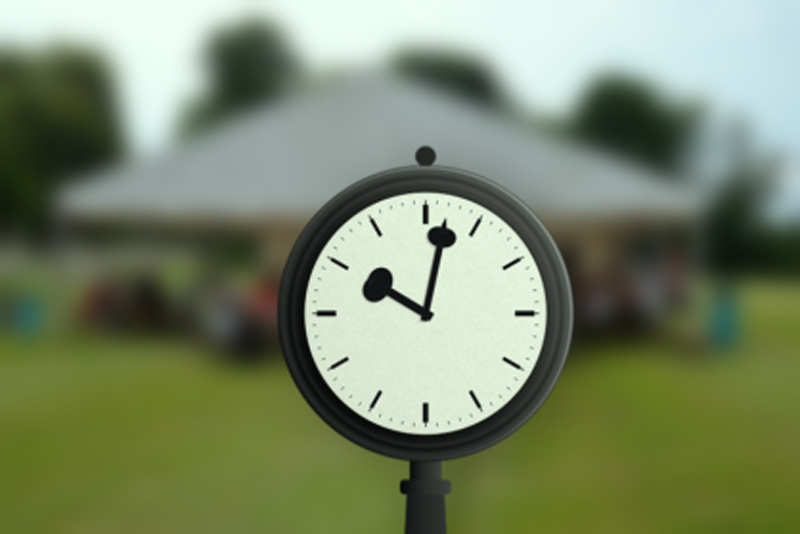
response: 10h02
